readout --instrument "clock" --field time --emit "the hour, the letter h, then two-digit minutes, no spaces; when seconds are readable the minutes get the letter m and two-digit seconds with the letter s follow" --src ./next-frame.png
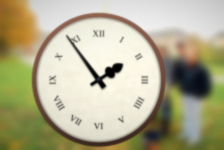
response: 1h54
